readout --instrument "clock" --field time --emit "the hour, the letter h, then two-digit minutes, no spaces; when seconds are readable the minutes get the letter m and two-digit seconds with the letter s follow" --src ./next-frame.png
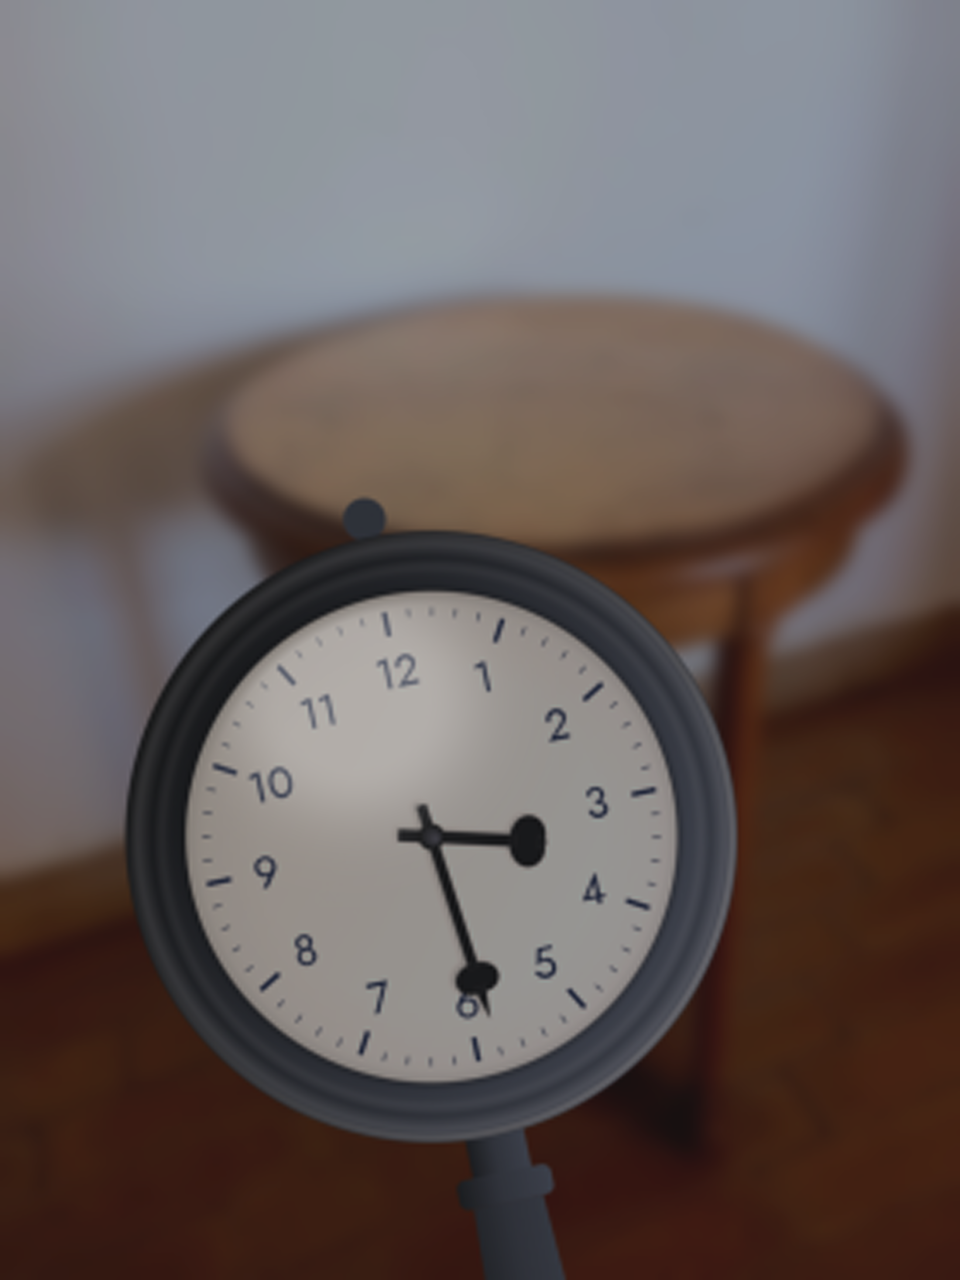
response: 3h29
